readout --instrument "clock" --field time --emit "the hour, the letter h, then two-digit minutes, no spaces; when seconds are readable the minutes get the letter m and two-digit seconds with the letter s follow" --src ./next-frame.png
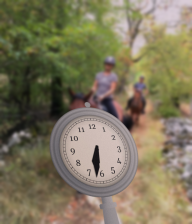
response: 6h32
